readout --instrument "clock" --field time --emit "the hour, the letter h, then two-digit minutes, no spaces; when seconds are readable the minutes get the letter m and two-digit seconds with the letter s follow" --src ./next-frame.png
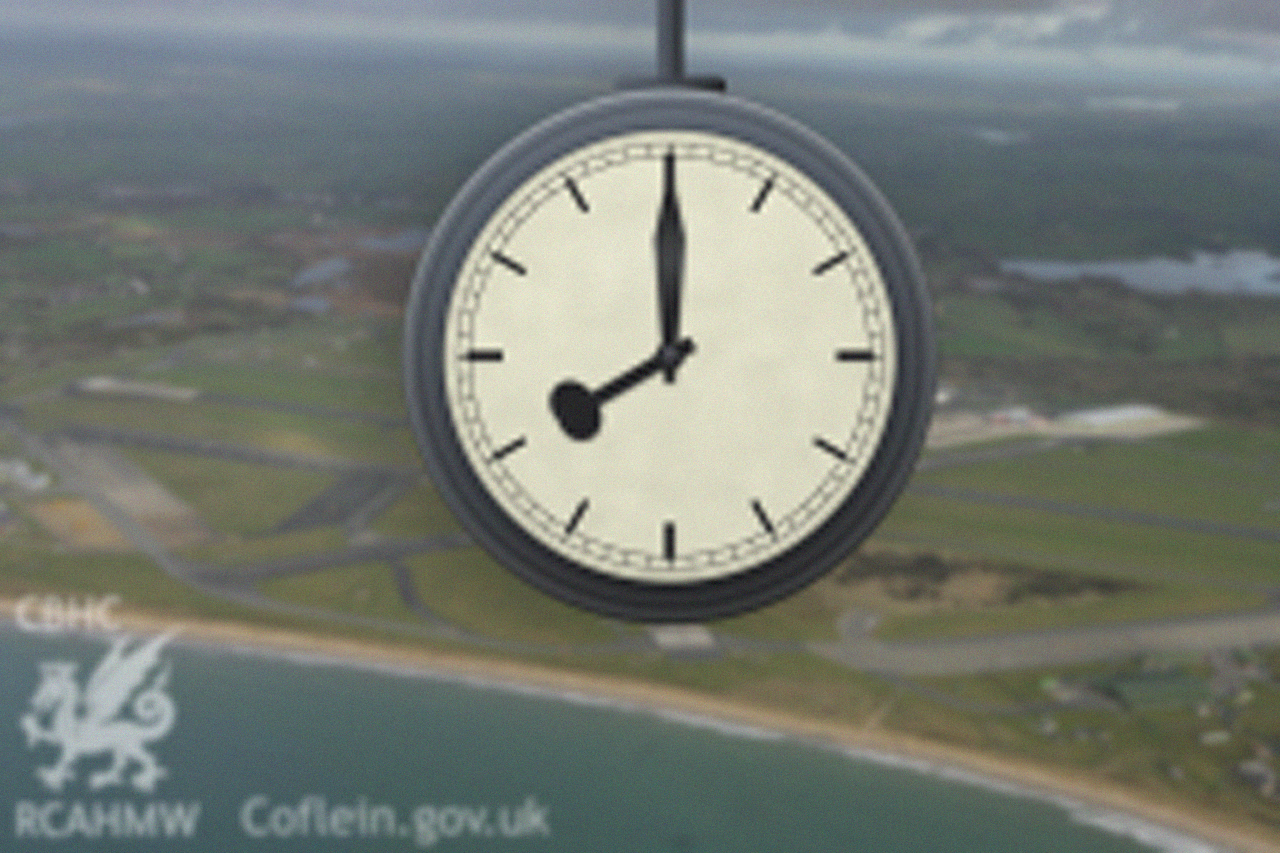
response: 8h00
